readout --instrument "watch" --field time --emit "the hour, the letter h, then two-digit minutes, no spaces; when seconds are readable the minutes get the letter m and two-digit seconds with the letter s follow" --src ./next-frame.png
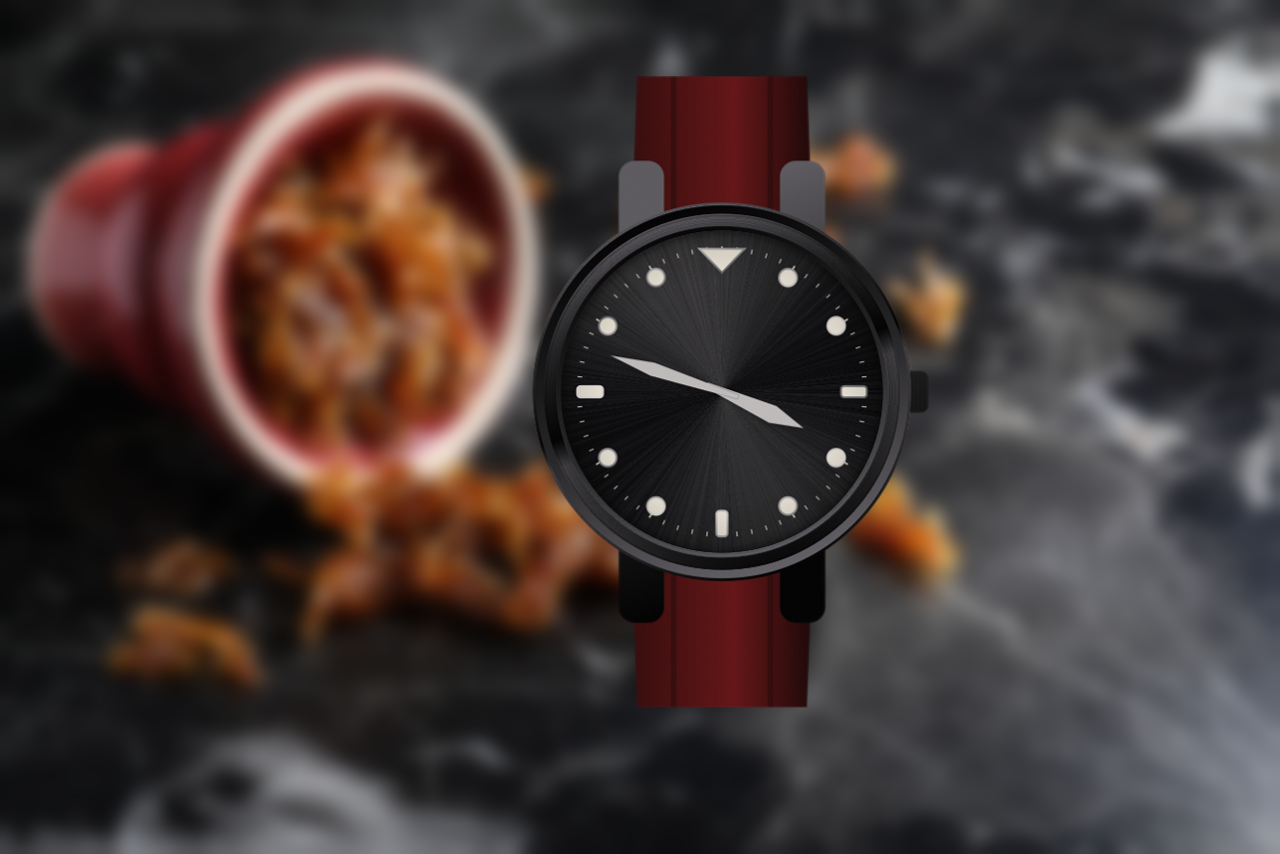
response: 3h48
